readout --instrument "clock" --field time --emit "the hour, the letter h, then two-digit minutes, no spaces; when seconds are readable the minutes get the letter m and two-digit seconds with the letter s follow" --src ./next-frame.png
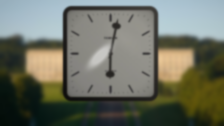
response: 6h02
